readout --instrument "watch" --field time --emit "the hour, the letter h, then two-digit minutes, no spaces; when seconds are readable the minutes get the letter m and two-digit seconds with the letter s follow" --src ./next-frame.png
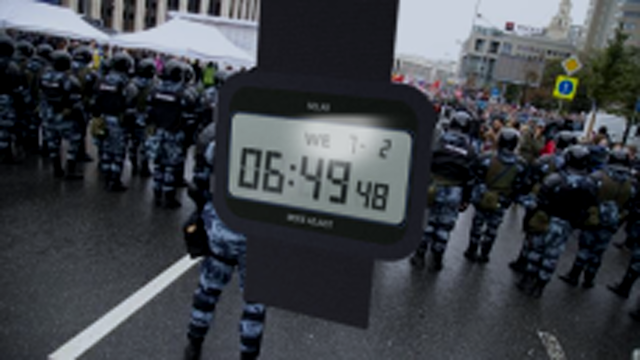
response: 6h49m48s
